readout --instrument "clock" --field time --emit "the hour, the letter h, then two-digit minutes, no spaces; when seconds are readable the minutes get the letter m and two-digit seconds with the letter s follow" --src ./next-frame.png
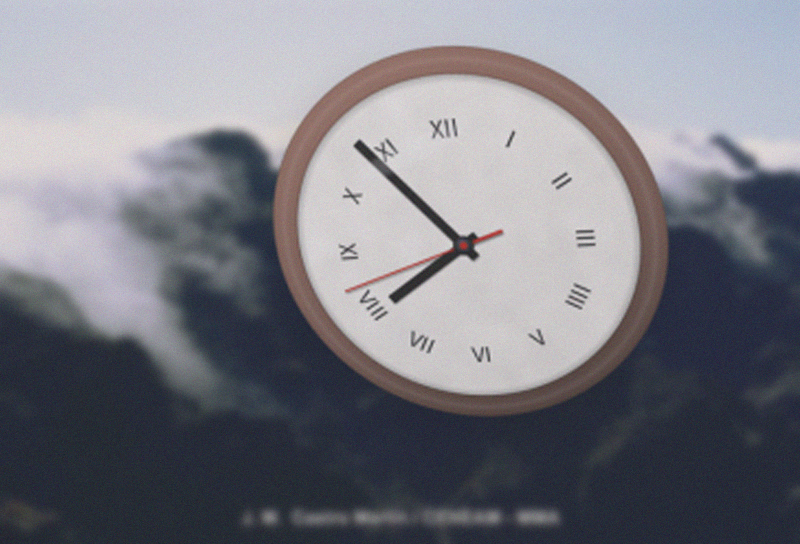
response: 7h53m42s
